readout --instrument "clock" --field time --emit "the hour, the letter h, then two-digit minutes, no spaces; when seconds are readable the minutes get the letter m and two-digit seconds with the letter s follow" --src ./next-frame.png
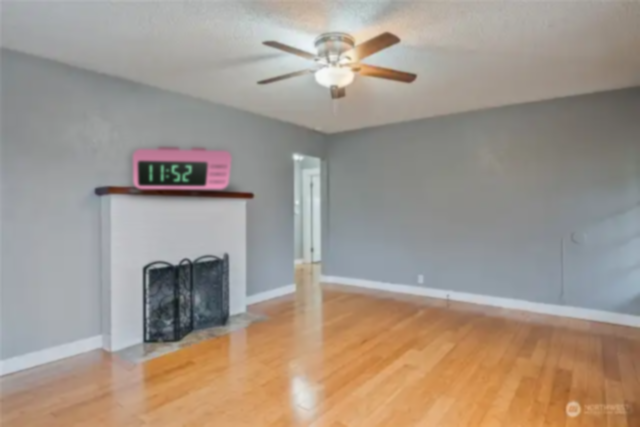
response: 11h52
